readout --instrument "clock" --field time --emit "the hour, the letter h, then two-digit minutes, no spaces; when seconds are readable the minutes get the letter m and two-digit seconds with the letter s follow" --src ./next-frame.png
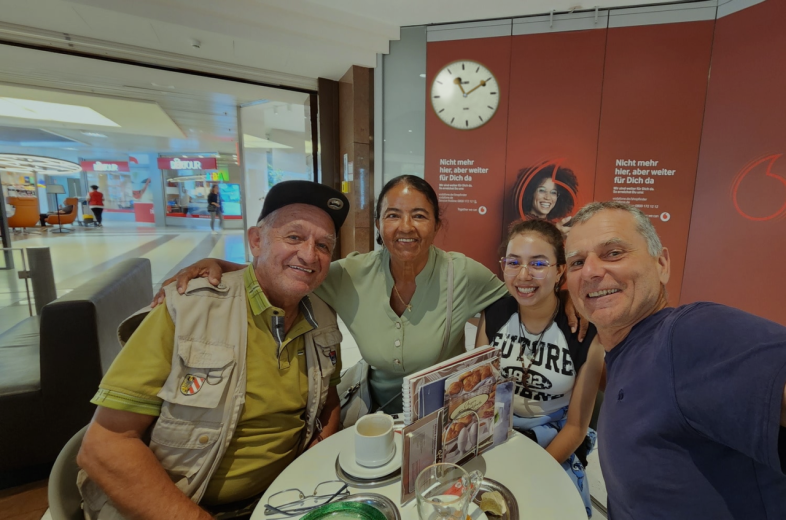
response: 11h10
